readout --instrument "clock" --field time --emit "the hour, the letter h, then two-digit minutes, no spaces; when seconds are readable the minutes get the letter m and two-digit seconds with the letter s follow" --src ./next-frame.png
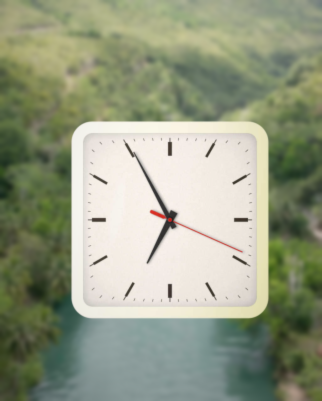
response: 6h55m19s
